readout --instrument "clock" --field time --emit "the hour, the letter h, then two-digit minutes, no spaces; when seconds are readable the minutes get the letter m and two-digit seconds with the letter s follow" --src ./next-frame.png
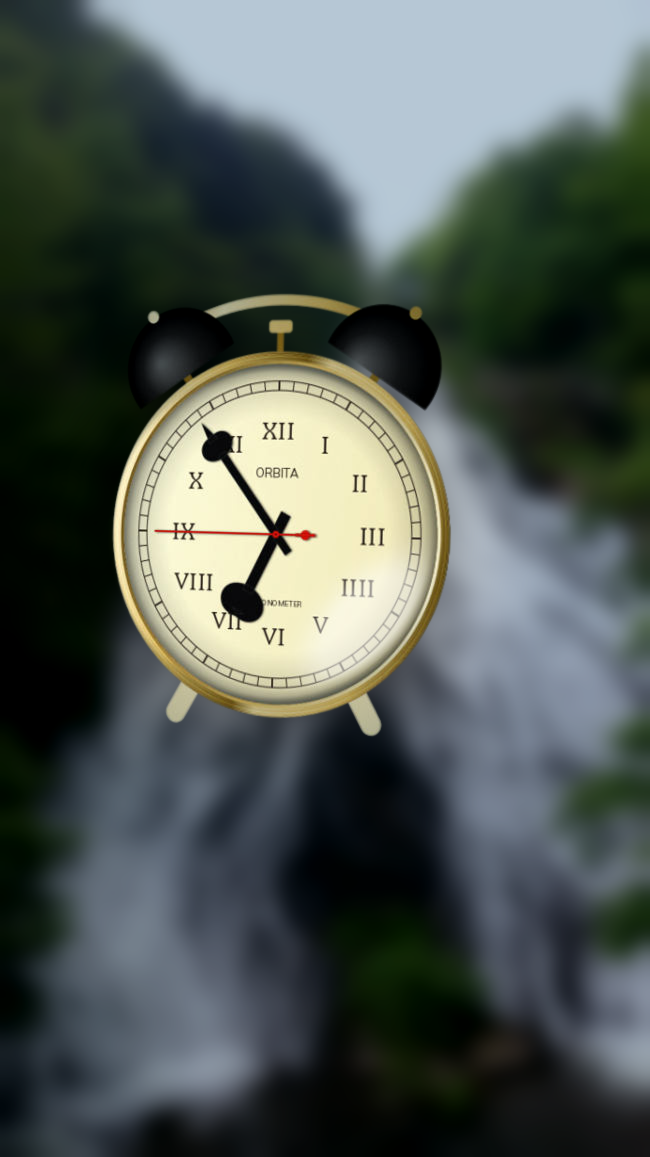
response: 6h53m45s
